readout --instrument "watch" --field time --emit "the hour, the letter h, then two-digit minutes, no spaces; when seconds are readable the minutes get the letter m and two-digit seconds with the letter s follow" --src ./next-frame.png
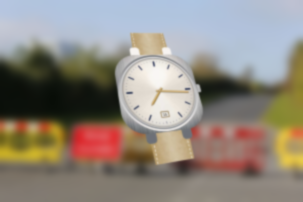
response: 7h16
